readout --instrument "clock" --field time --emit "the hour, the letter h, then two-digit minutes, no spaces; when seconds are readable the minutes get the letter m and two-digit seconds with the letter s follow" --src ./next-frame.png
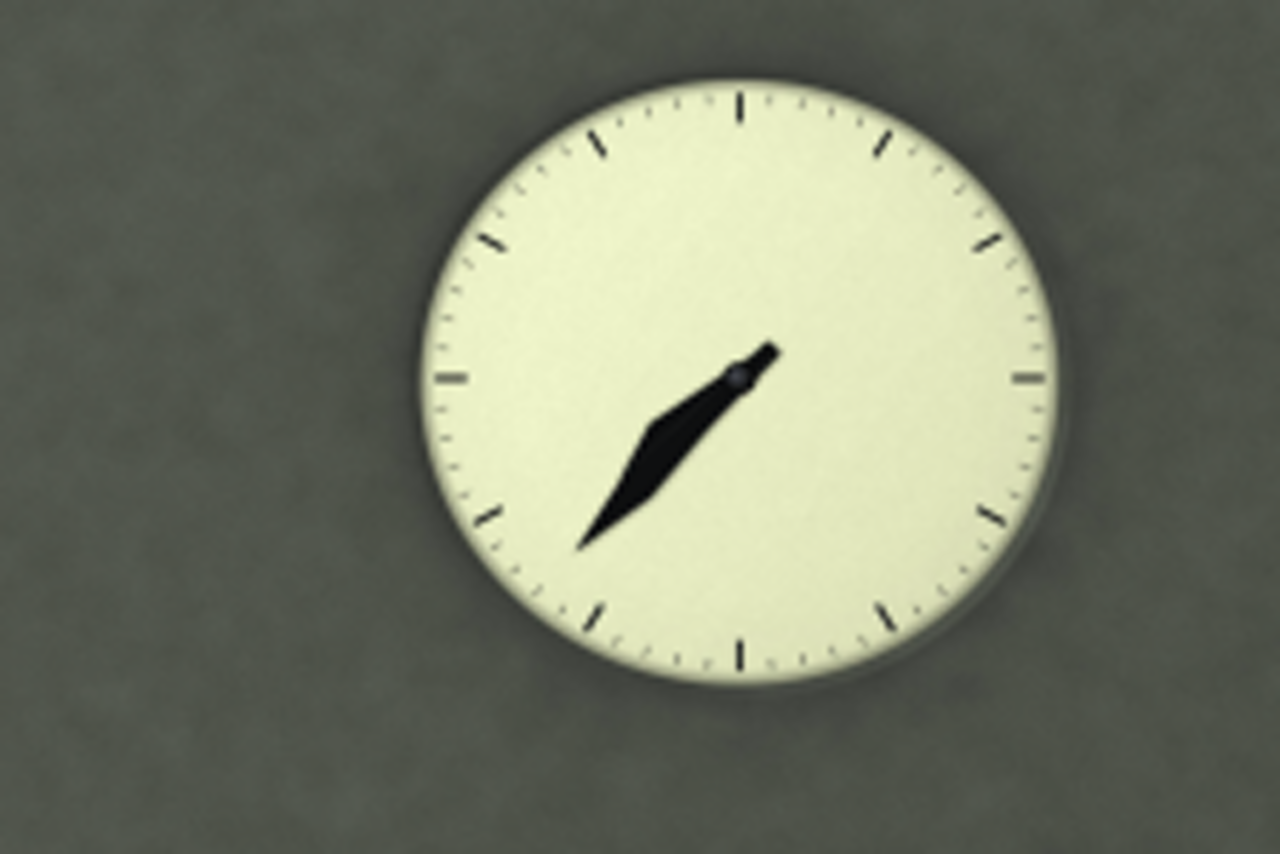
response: 7h37
